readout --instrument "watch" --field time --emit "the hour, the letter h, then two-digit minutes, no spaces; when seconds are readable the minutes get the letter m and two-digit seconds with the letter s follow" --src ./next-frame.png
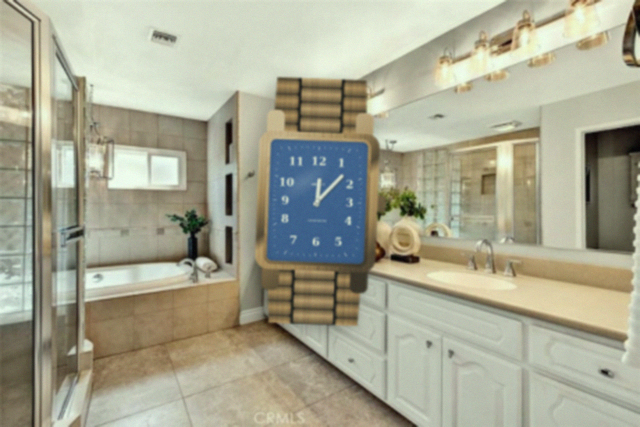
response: 12h07
